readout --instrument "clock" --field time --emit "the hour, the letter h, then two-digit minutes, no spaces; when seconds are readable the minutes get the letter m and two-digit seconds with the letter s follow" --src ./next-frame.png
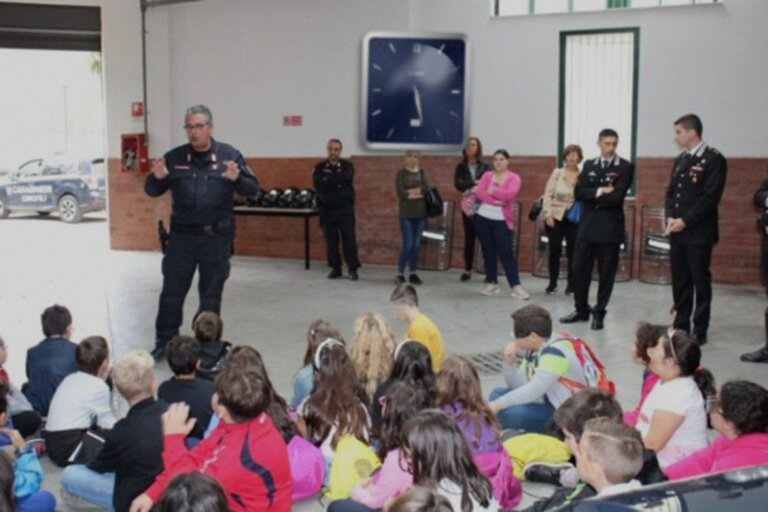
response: 5h28
